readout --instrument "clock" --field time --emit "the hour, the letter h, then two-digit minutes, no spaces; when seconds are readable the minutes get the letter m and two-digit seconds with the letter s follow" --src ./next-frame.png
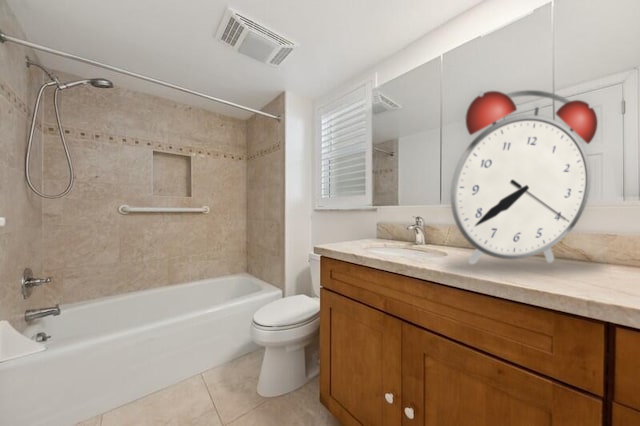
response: 7h38m20s
